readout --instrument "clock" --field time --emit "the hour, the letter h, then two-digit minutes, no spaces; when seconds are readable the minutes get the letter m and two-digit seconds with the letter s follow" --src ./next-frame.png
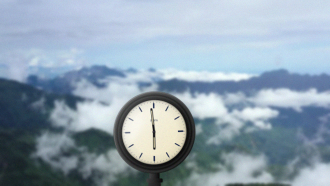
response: 5h59
